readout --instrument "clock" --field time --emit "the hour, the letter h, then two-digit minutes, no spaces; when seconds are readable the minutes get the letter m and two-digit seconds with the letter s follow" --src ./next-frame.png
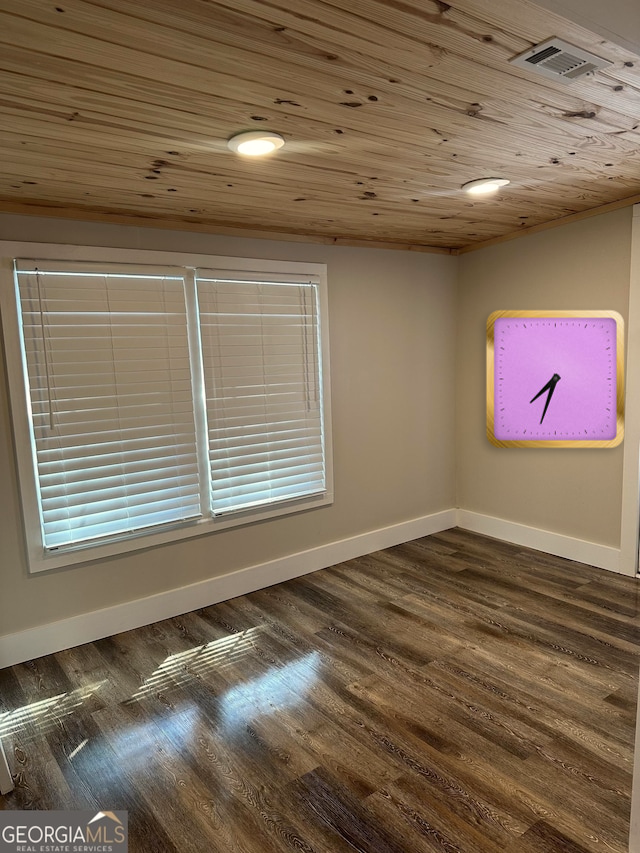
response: 7h33
